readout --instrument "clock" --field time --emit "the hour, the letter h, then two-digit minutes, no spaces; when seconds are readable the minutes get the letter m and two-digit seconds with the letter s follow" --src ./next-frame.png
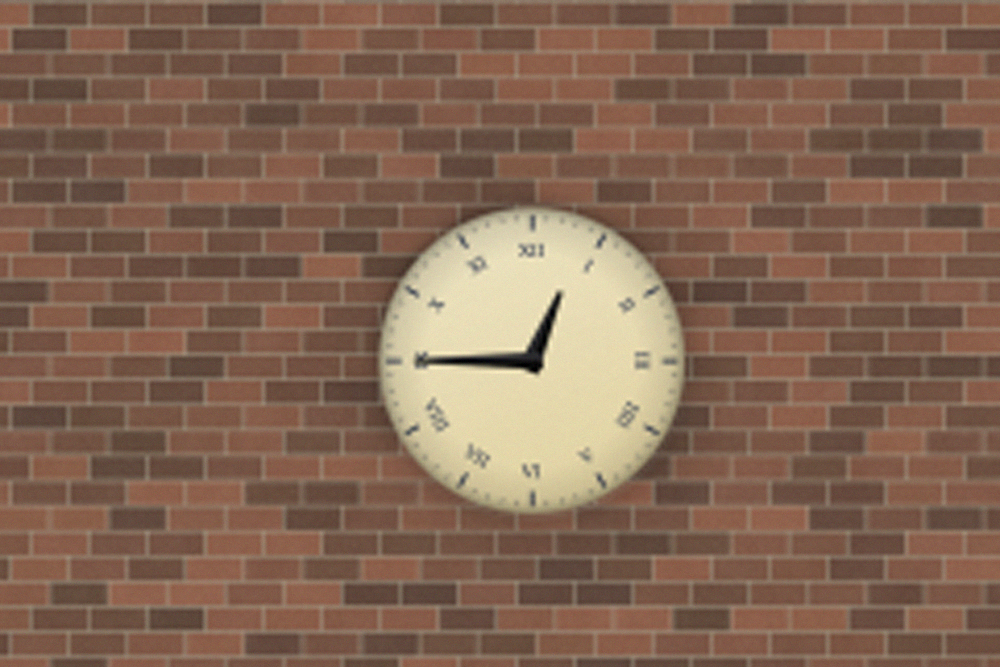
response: 12h45
